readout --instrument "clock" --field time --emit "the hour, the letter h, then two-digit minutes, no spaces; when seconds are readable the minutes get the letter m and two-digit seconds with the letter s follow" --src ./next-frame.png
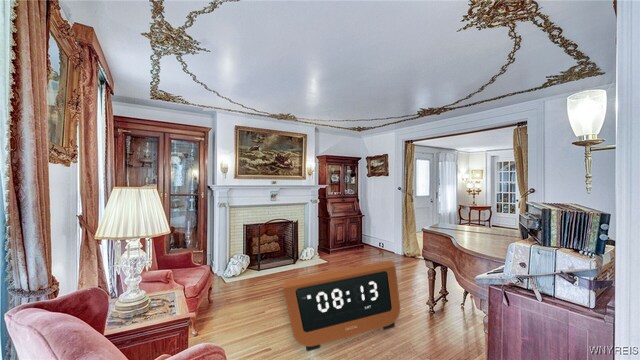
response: 8h13
